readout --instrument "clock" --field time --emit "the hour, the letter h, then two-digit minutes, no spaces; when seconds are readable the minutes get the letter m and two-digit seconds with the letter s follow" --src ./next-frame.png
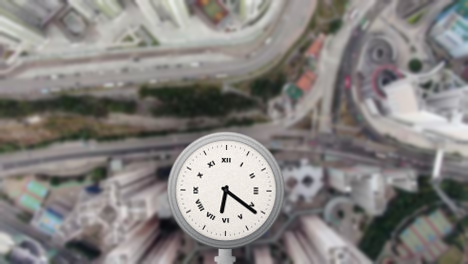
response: 6h21
